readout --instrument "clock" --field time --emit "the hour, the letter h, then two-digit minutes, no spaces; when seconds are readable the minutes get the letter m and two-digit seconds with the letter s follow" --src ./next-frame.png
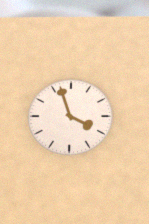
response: 3h57
